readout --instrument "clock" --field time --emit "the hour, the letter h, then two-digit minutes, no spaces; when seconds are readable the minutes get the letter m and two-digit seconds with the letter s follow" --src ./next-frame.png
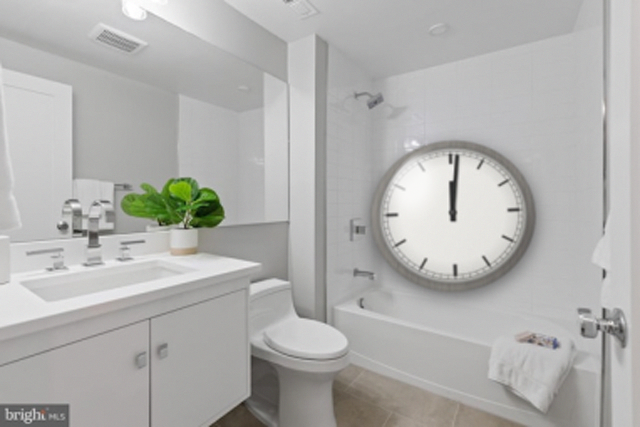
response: 12h01
